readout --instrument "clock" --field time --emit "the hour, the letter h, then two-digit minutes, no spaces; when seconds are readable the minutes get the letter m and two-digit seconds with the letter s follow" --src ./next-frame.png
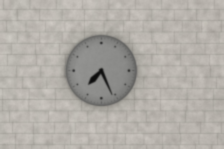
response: 7h26
